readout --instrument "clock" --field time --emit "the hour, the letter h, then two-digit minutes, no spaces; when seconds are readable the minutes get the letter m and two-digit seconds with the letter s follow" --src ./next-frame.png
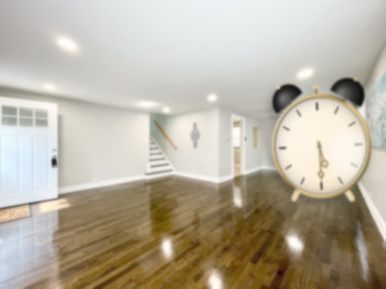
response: 5h30
